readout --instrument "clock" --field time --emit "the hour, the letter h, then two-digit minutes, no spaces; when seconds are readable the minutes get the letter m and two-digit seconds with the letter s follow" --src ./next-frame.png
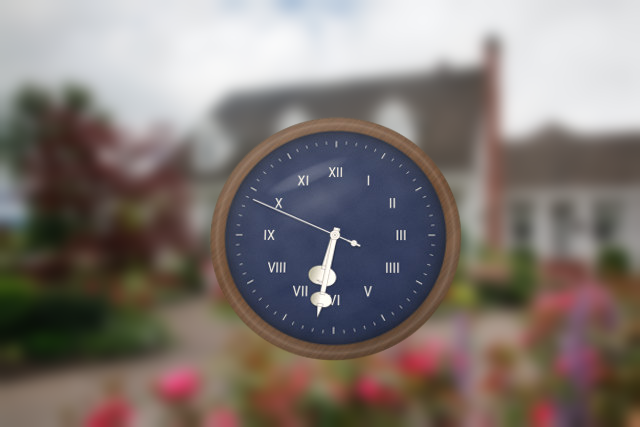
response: 6h31m49s
